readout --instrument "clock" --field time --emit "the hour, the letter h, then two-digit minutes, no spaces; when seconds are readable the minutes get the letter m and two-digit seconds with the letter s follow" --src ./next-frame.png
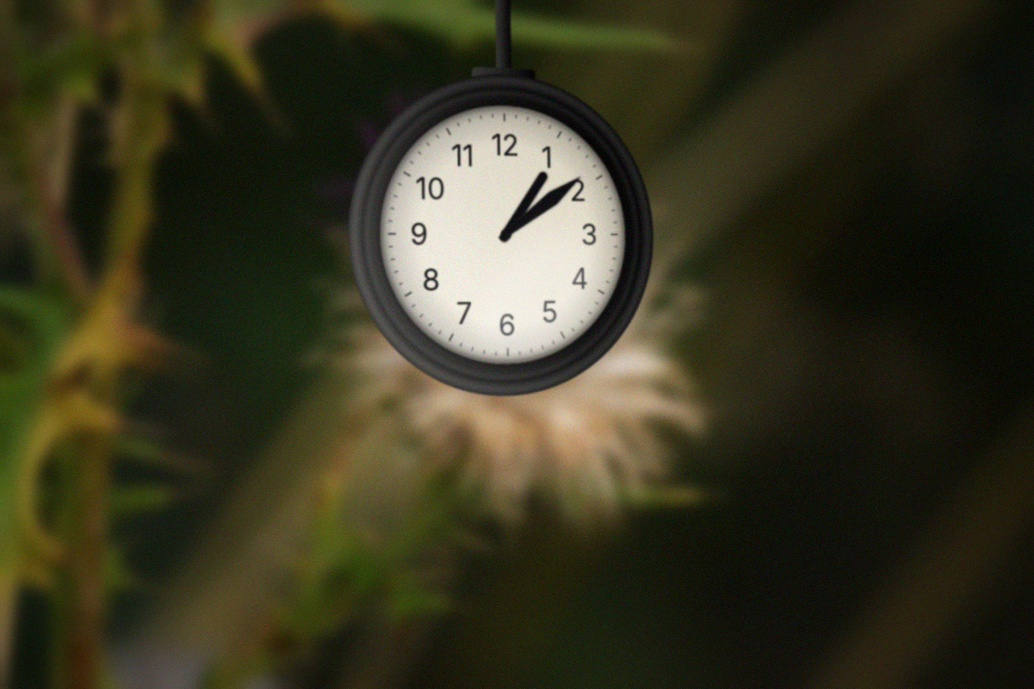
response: 1h09
